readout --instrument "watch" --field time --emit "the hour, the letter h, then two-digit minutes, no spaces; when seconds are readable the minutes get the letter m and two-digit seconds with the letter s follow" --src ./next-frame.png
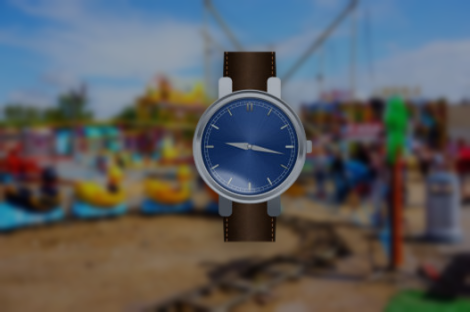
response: 9h17
